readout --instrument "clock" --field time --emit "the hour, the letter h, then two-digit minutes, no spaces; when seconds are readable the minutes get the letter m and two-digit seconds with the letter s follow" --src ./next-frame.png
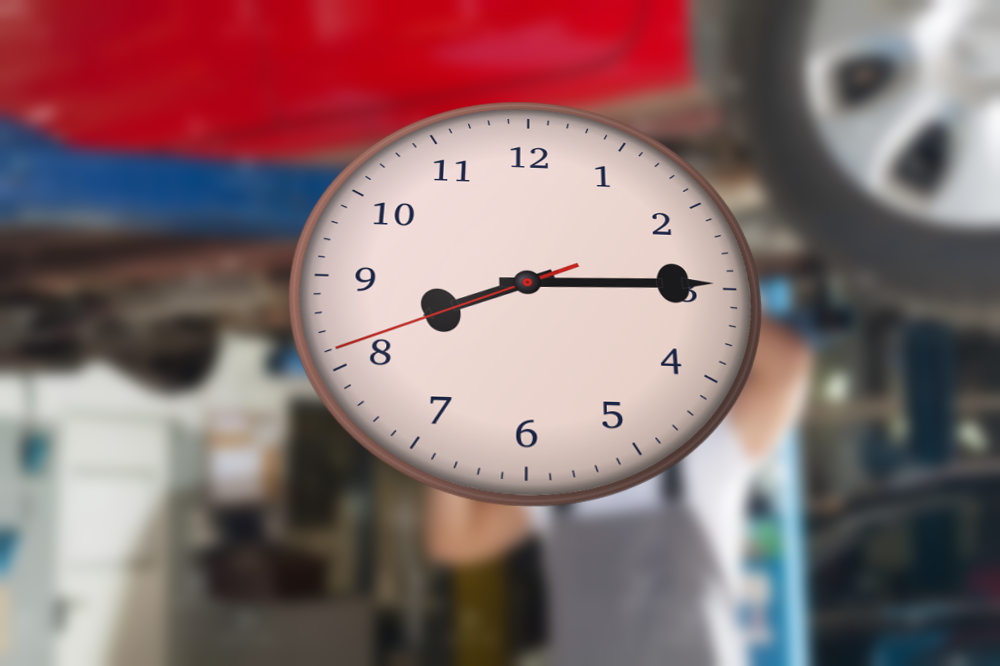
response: 8h14m41s
